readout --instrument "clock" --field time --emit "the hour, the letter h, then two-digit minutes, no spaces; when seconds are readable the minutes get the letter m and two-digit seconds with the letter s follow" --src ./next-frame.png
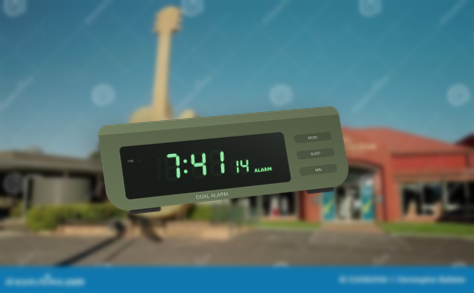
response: 7h41m14s
